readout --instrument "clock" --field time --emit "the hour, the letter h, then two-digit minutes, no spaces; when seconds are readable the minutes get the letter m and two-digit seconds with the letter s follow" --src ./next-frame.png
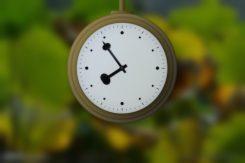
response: 7h54
